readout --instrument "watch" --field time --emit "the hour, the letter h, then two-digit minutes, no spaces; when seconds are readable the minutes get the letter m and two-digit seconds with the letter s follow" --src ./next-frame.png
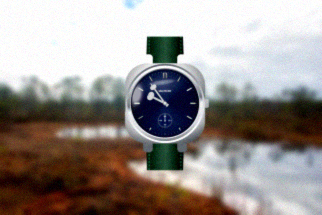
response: 9h54
